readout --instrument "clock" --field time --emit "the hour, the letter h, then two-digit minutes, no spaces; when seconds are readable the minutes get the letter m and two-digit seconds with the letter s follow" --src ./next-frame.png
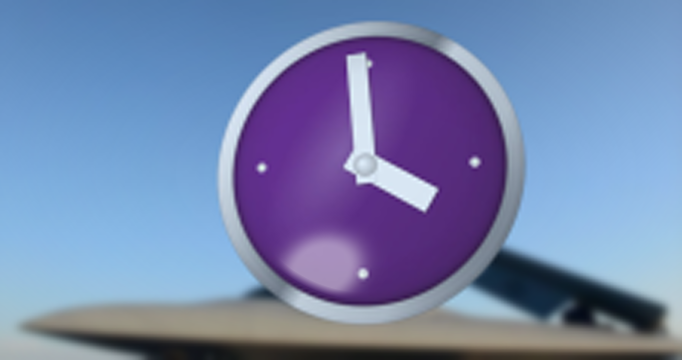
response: 3h59
